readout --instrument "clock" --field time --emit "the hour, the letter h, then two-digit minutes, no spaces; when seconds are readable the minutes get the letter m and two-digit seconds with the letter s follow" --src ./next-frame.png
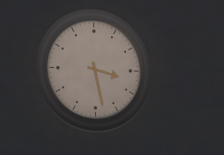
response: 3h28
